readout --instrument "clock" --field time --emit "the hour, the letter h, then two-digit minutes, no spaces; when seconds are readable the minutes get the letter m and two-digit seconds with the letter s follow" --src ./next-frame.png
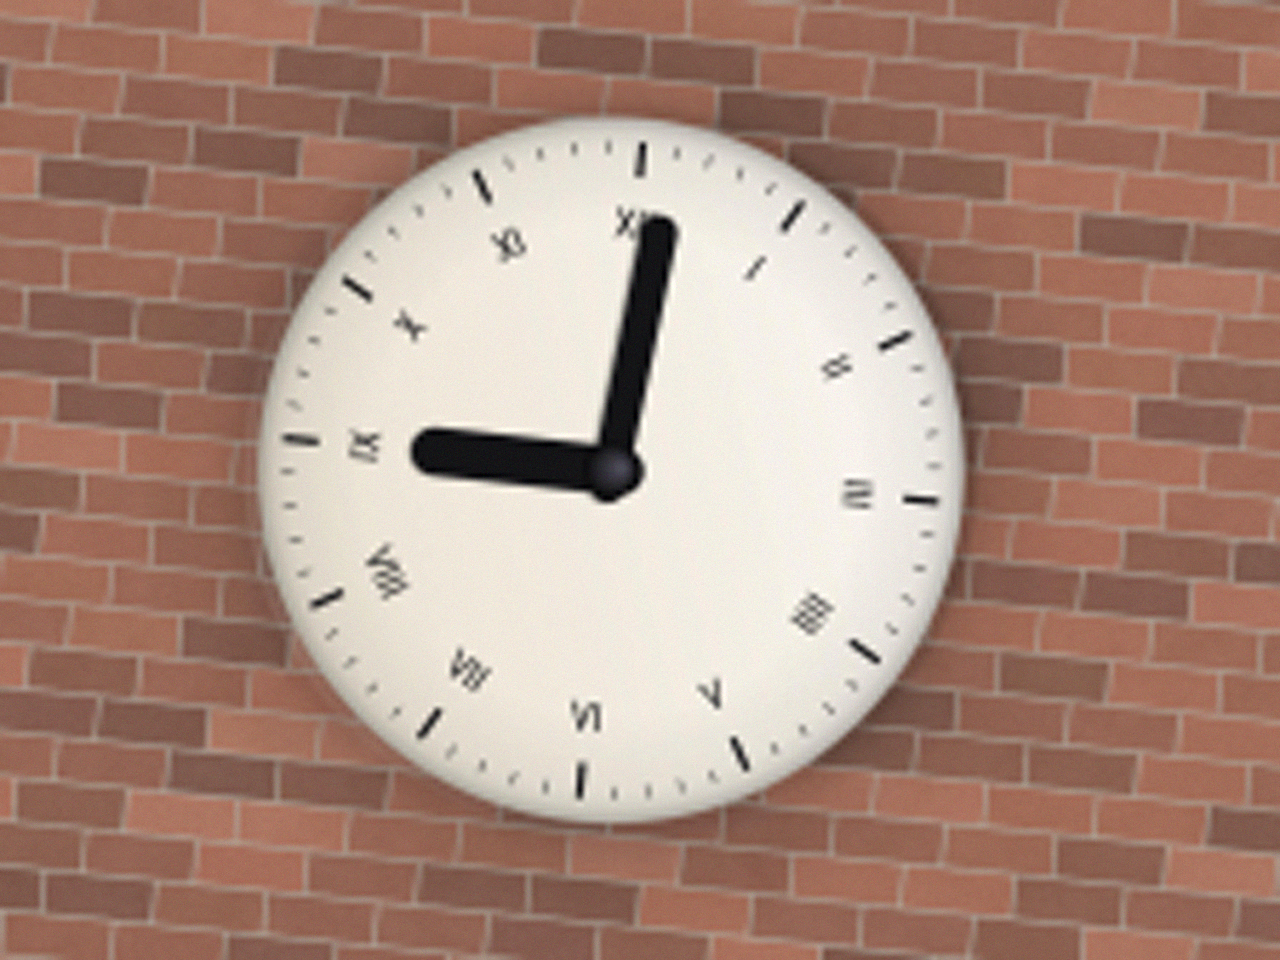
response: 9h01
